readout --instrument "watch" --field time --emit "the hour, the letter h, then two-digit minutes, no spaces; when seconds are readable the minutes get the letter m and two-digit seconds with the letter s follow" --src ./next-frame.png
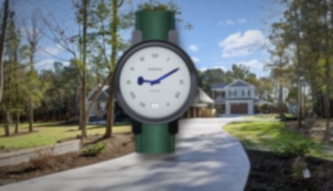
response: 9h10
